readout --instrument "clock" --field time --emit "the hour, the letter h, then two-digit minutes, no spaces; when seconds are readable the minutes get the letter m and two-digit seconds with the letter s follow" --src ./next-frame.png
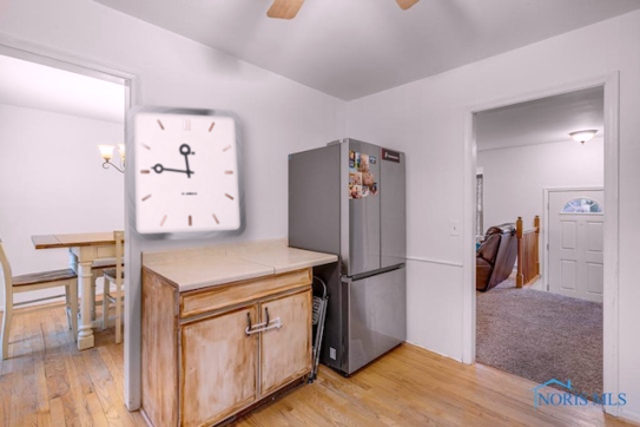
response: 11h46
